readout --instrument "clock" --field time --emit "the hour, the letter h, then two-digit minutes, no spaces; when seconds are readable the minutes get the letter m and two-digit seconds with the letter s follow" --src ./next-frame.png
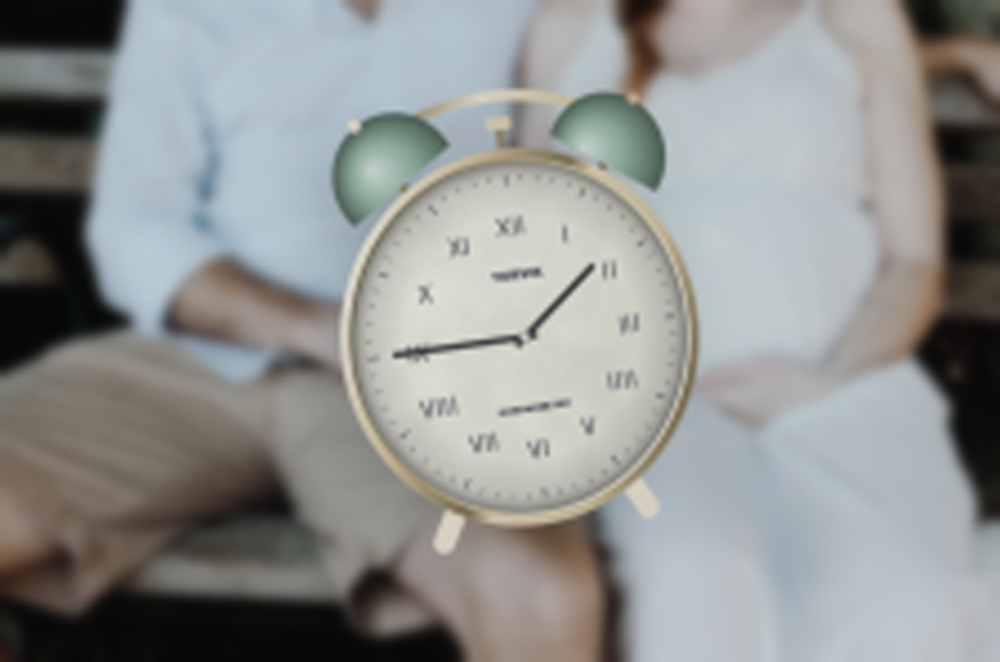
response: 1h45
